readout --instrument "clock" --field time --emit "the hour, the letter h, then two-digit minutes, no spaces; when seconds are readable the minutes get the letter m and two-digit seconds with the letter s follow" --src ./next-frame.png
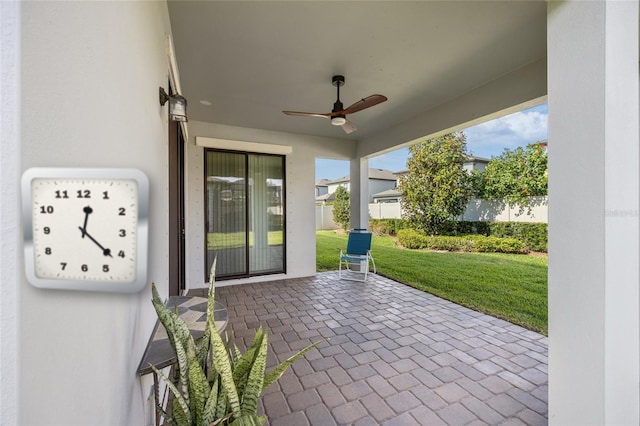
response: 12h22
